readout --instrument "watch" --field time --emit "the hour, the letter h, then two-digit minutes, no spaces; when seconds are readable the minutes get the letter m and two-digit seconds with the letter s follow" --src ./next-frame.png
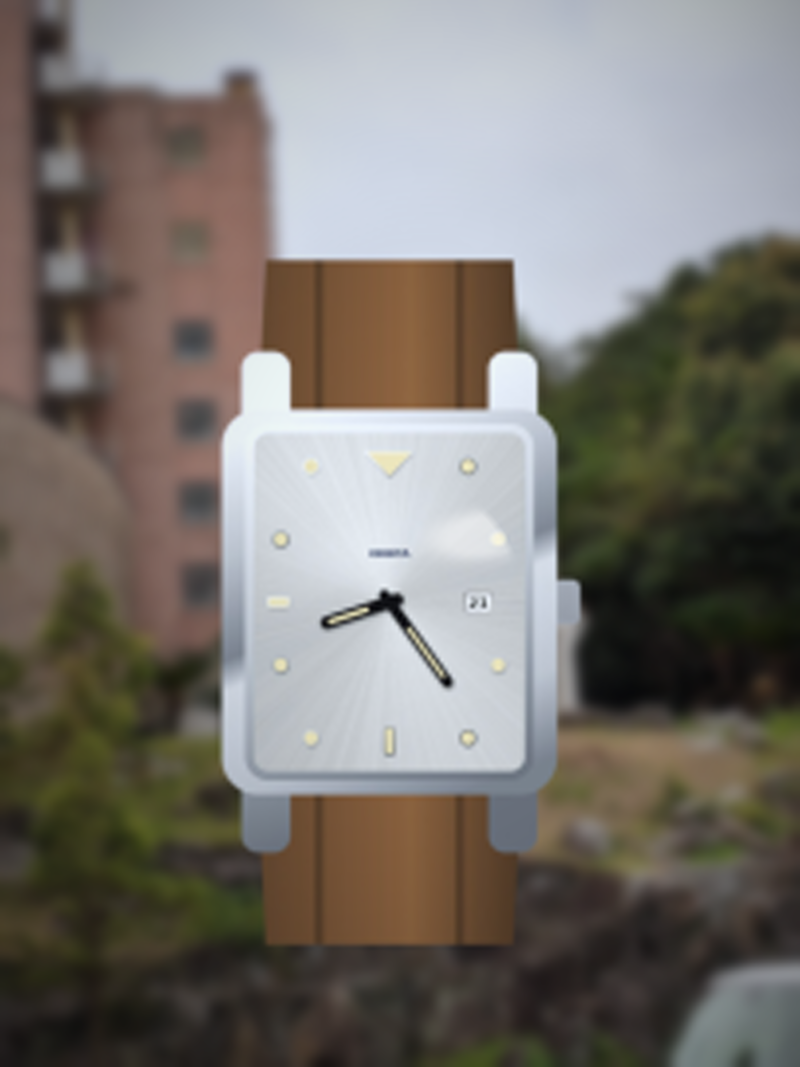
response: 8h24
